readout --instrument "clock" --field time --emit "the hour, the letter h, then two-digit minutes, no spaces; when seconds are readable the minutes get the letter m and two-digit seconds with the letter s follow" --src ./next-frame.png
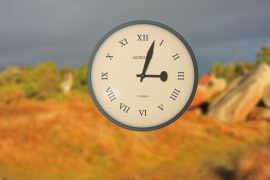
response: 3h03
